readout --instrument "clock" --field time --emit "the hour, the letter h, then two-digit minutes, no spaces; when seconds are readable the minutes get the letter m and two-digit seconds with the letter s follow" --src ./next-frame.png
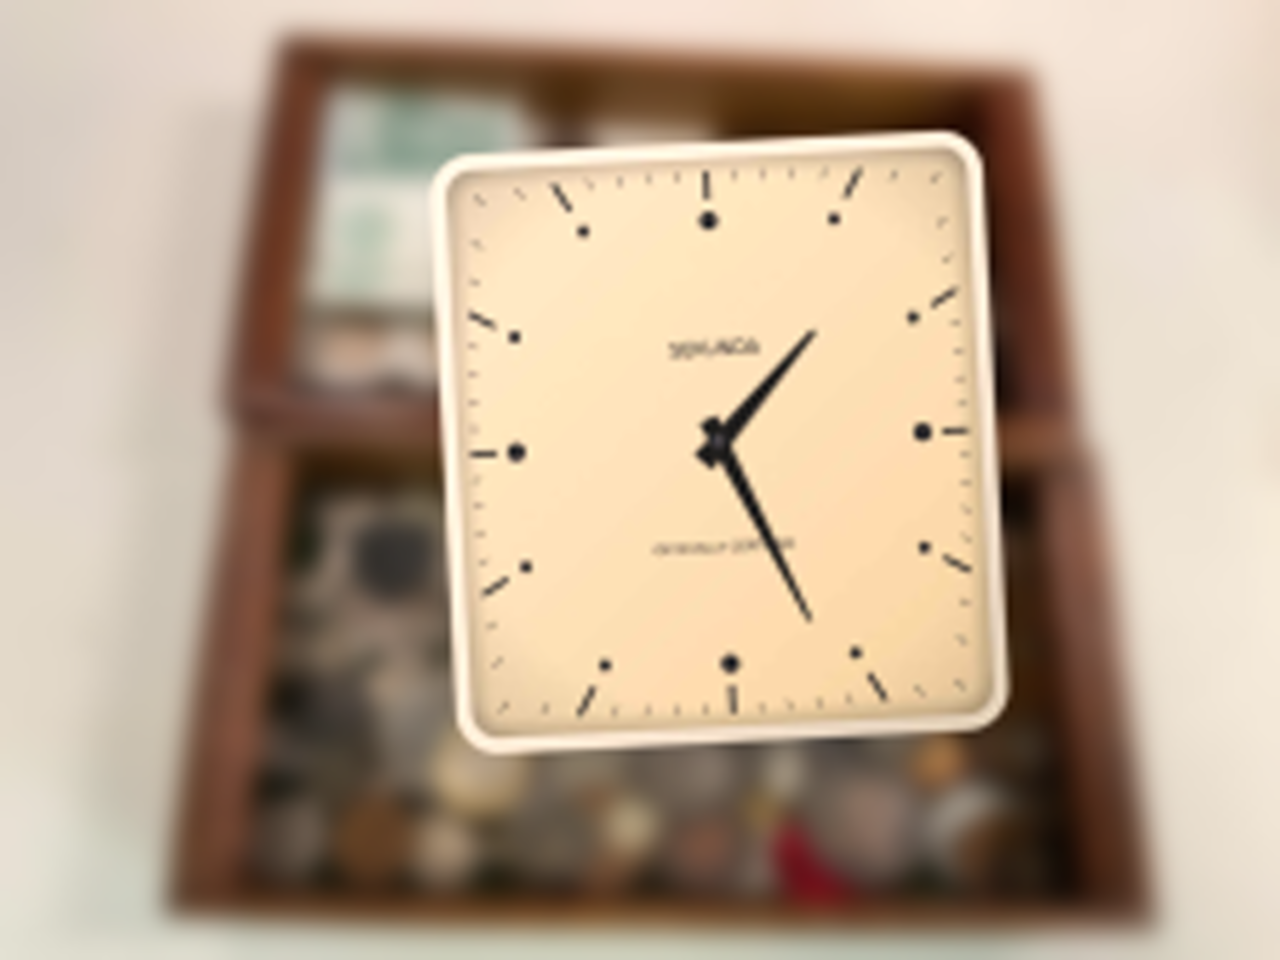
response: 1h26
